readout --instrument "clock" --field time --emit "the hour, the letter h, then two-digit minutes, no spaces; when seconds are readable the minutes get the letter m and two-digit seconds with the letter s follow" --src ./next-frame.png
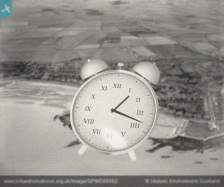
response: 1h18
